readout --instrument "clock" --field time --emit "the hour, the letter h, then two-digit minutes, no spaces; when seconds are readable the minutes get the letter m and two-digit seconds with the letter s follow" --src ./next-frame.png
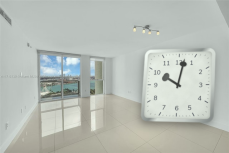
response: 10h02
